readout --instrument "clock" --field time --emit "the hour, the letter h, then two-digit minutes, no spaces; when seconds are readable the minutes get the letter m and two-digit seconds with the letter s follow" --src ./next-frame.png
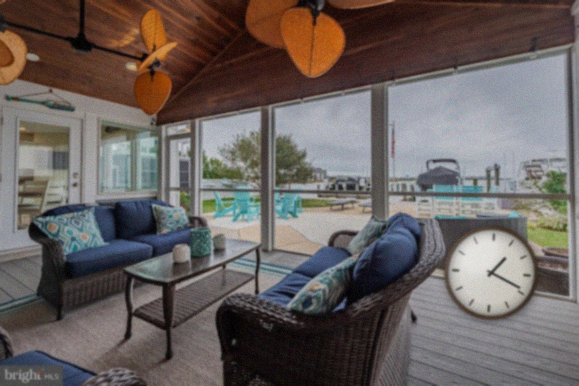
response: 1h19
